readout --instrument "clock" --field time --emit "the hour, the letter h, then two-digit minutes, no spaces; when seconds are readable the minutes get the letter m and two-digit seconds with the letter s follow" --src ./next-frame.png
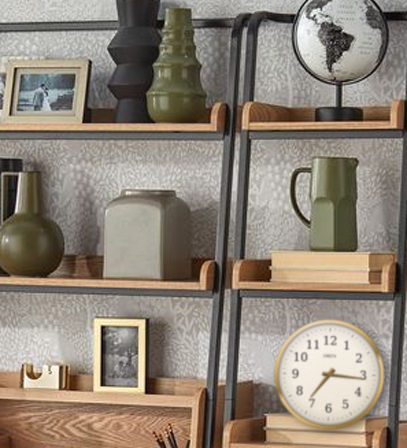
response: 7h16
